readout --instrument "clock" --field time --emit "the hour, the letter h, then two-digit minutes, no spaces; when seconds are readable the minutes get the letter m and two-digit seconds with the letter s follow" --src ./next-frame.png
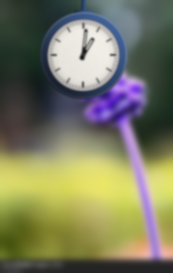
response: 1h01
